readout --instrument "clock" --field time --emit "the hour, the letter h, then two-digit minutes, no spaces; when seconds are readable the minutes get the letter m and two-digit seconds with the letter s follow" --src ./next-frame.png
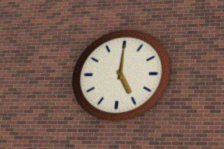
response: 5h00
